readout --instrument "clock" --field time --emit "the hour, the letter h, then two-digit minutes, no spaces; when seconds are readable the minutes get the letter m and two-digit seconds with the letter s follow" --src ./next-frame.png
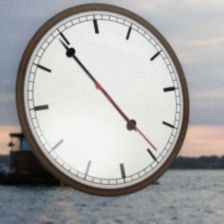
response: 4h54m24s
